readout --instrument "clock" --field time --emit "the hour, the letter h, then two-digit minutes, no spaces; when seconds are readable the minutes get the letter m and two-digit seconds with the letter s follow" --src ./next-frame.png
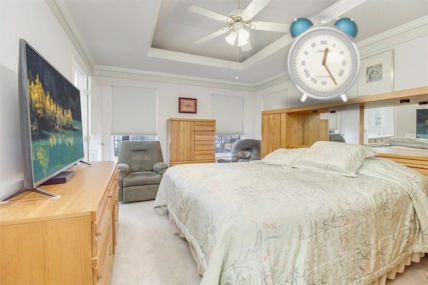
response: 12h25
